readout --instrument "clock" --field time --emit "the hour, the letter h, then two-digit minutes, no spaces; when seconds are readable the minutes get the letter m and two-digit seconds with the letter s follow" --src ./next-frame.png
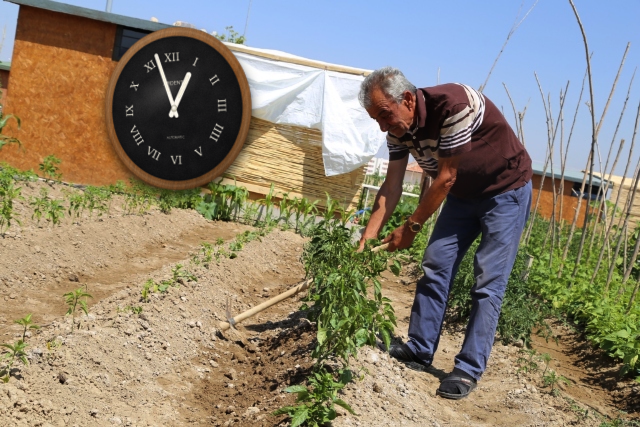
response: 12h57
